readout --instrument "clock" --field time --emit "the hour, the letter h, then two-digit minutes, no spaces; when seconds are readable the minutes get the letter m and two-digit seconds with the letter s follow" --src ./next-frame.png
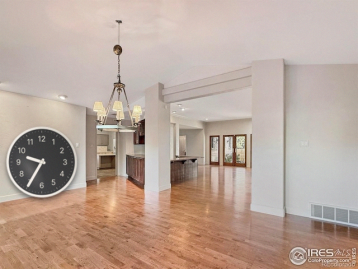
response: 9h35
